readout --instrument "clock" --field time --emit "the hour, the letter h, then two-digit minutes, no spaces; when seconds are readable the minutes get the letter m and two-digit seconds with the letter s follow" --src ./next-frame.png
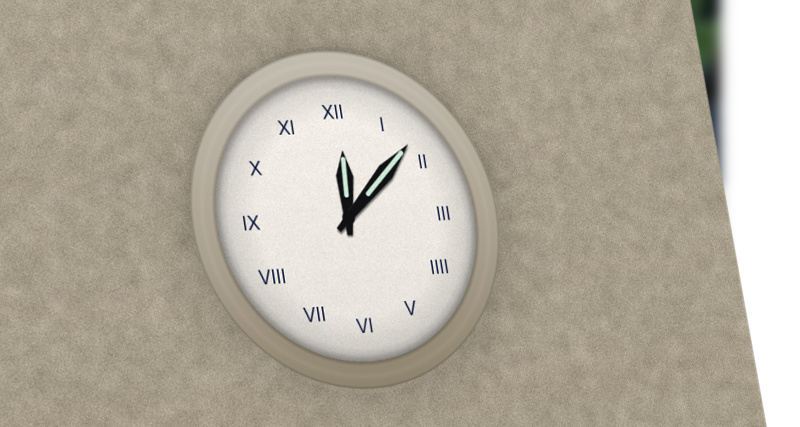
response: 12h08
